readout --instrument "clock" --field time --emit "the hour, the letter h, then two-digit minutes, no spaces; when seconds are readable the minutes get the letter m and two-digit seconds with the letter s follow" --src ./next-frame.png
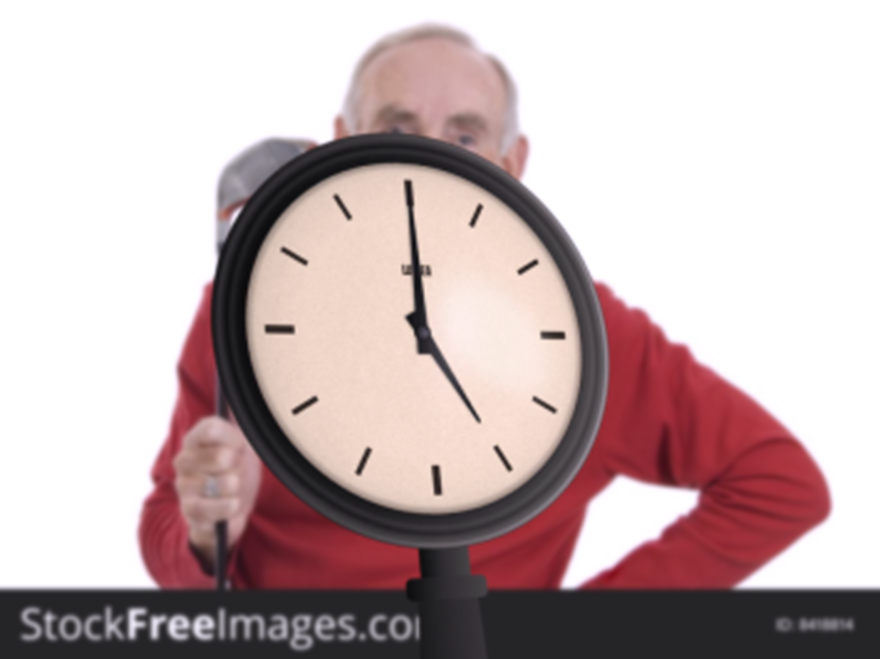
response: 5h00
